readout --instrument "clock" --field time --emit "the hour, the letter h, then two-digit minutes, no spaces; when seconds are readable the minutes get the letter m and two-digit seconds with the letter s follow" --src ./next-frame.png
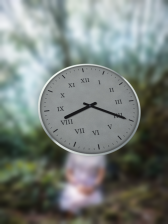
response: 8h20
